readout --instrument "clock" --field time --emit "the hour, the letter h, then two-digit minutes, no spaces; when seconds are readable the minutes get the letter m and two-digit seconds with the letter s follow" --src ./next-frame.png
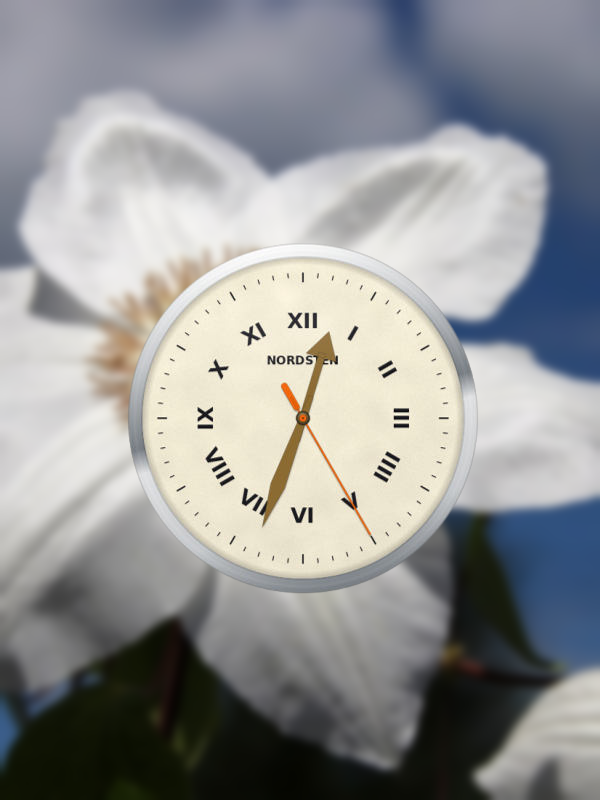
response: 12h33m25s
